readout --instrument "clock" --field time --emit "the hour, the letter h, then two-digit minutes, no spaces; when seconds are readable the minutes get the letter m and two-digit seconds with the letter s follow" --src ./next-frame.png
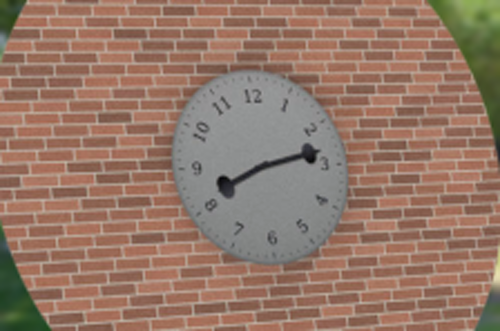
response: 8h13
